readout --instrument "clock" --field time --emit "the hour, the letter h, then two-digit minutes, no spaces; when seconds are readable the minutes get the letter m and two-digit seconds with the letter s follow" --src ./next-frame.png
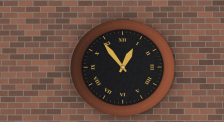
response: 12h54
